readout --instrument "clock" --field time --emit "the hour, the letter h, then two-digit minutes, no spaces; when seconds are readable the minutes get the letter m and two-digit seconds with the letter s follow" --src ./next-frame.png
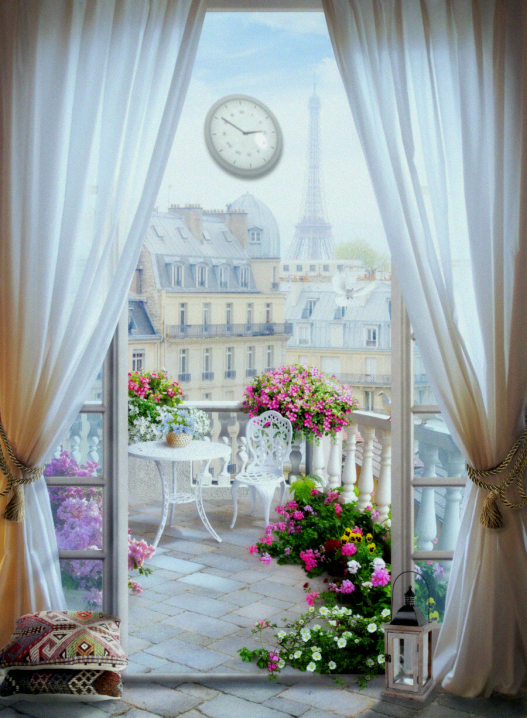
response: 2h51
